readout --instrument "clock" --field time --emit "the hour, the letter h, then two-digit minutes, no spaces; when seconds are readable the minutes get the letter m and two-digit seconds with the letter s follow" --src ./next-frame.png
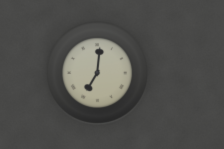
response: 7h01
